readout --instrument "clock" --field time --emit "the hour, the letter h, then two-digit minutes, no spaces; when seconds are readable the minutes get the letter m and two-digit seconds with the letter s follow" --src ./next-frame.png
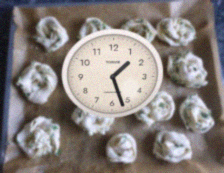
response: 1h27
